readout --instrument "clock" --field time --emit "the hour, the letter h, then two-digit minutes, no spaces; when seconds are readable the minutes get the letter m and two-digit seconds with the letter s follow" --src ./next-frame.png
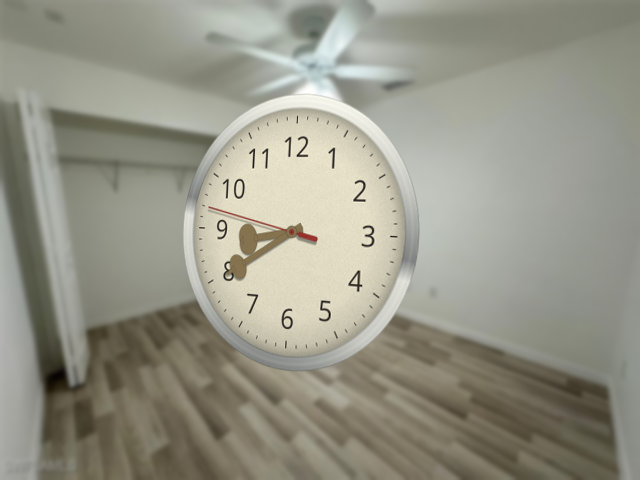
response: 8h39m47s
